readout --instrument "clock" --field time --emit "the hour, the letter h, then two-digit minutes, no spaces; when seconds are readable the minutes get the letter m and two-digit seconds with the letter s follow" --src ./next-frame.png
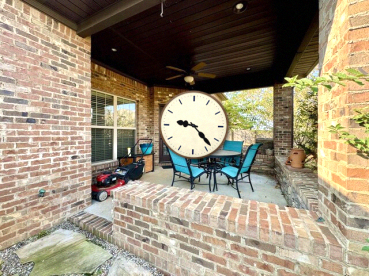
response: 9h23
